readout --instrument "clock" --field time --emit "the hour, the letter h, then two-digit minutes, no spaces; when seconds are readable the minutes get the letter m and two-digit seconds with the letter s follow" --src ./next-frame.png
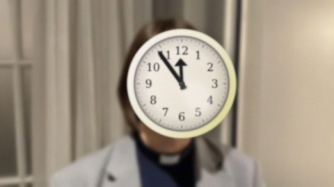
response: 11h54
